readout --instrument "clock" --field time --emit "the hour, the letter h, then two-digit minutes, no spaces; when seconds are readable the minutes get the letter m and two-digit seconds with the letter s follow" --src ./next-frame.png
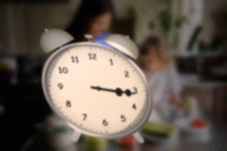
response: 3h16
